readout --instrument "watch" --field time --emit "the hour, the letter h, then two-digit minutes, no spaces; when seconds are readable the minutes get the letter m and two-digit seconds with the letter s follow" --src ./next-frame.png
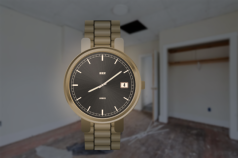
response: 8h09
